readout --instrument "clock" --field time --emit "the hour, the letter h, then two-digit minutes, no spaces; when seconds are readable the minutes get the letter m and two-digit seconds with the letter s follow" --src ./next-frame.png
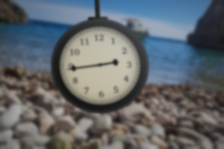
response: 2h44
